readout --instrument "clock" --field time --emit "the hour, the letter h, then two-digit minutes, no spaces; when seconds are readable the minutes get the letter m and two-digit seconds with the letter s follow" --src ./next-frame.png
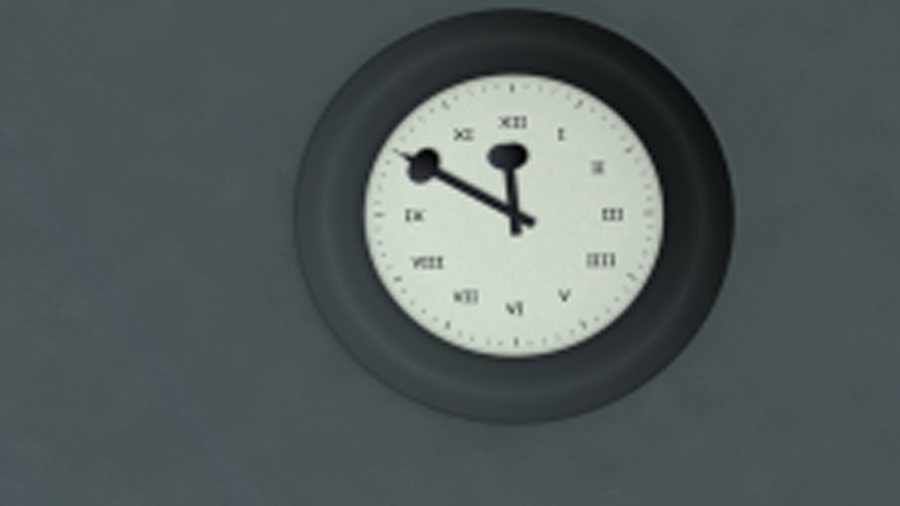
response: 11h50
